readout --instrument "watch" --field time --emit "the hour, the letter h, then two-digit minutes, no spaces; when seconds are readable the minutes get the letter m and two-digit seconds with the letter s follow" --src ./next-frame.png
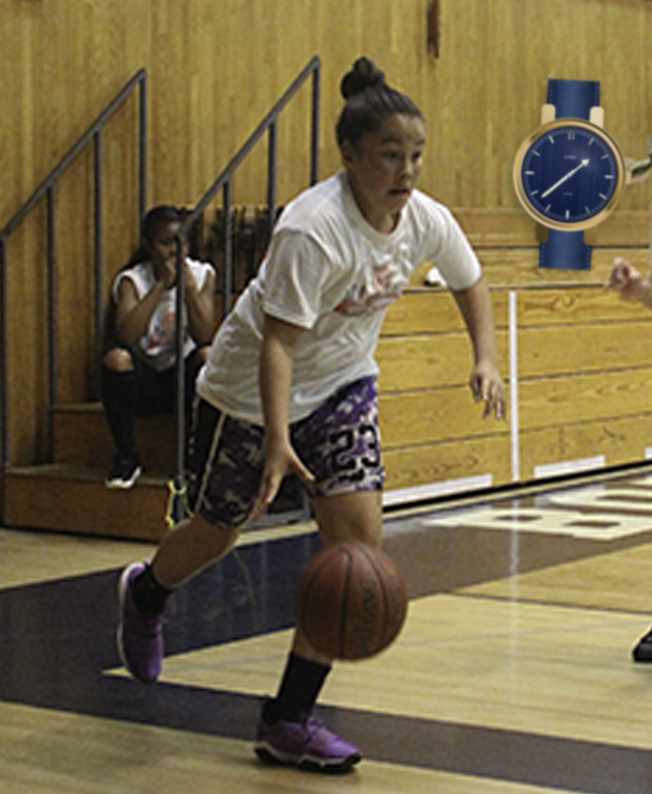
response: 1h38
